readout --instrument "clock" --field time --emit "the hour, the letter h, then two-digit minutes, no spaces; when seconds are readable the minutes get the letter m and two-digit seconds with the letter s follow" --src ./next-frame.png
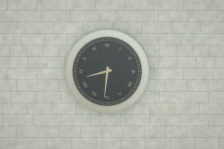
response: 8h31
